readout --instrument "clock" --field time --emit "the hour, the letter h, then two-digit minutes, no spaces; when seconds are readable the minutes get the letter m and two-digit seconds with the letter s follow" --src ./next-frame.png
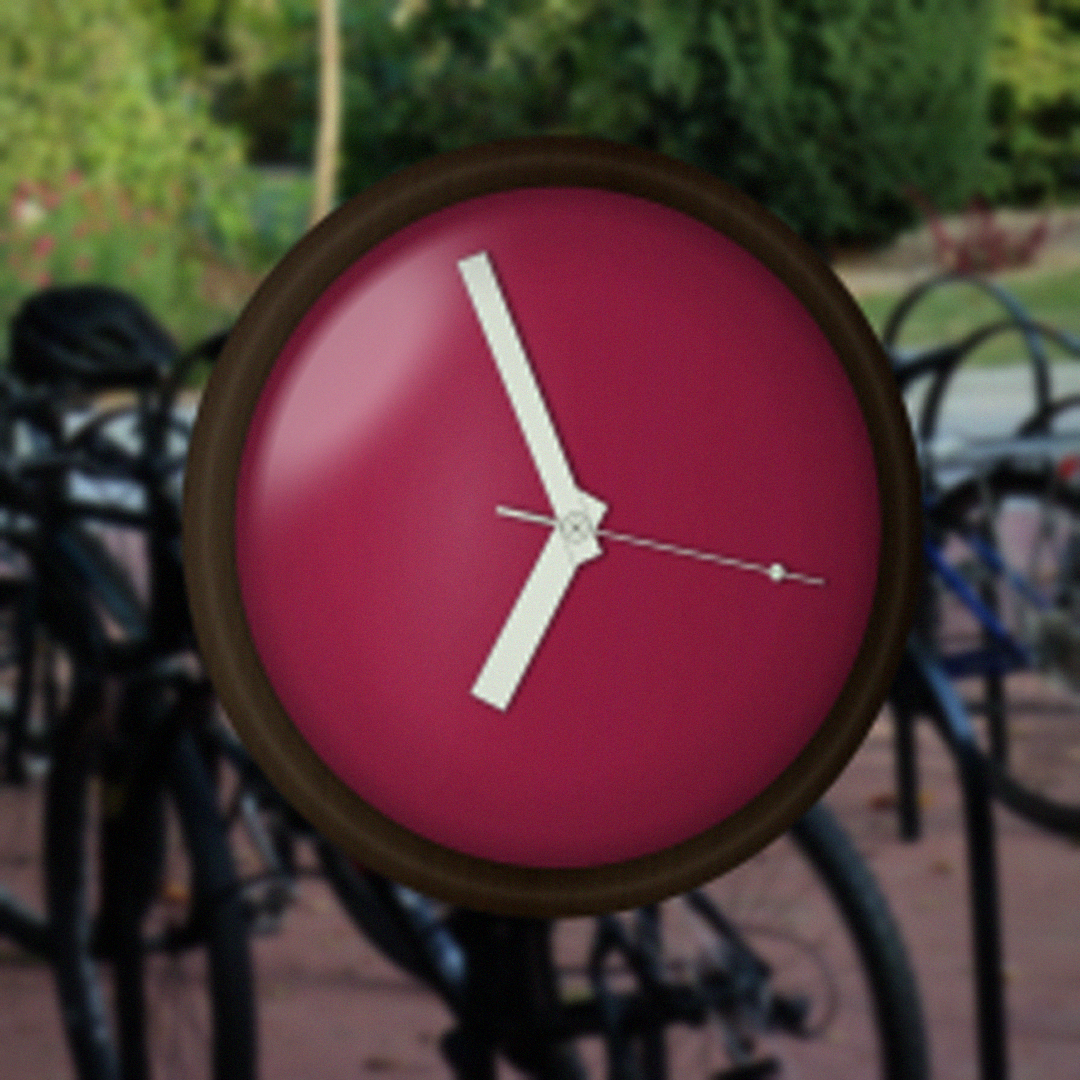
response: 6h56m17s
